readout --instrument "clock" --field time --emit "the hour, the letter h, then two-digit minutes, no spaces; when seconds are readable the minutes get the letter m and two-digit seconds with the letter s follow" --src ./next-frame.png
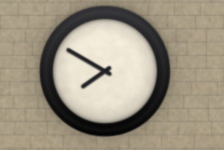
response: 7h50
